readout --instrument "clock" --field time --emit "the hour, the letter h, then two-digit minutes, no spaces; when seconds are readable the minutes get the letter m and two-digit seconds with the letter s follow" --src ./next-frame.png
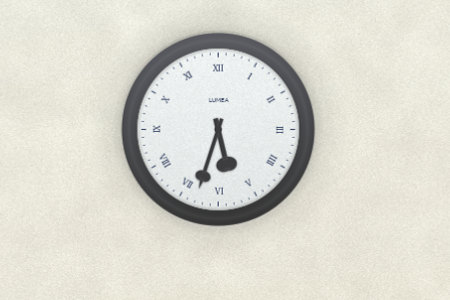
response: 5h33
